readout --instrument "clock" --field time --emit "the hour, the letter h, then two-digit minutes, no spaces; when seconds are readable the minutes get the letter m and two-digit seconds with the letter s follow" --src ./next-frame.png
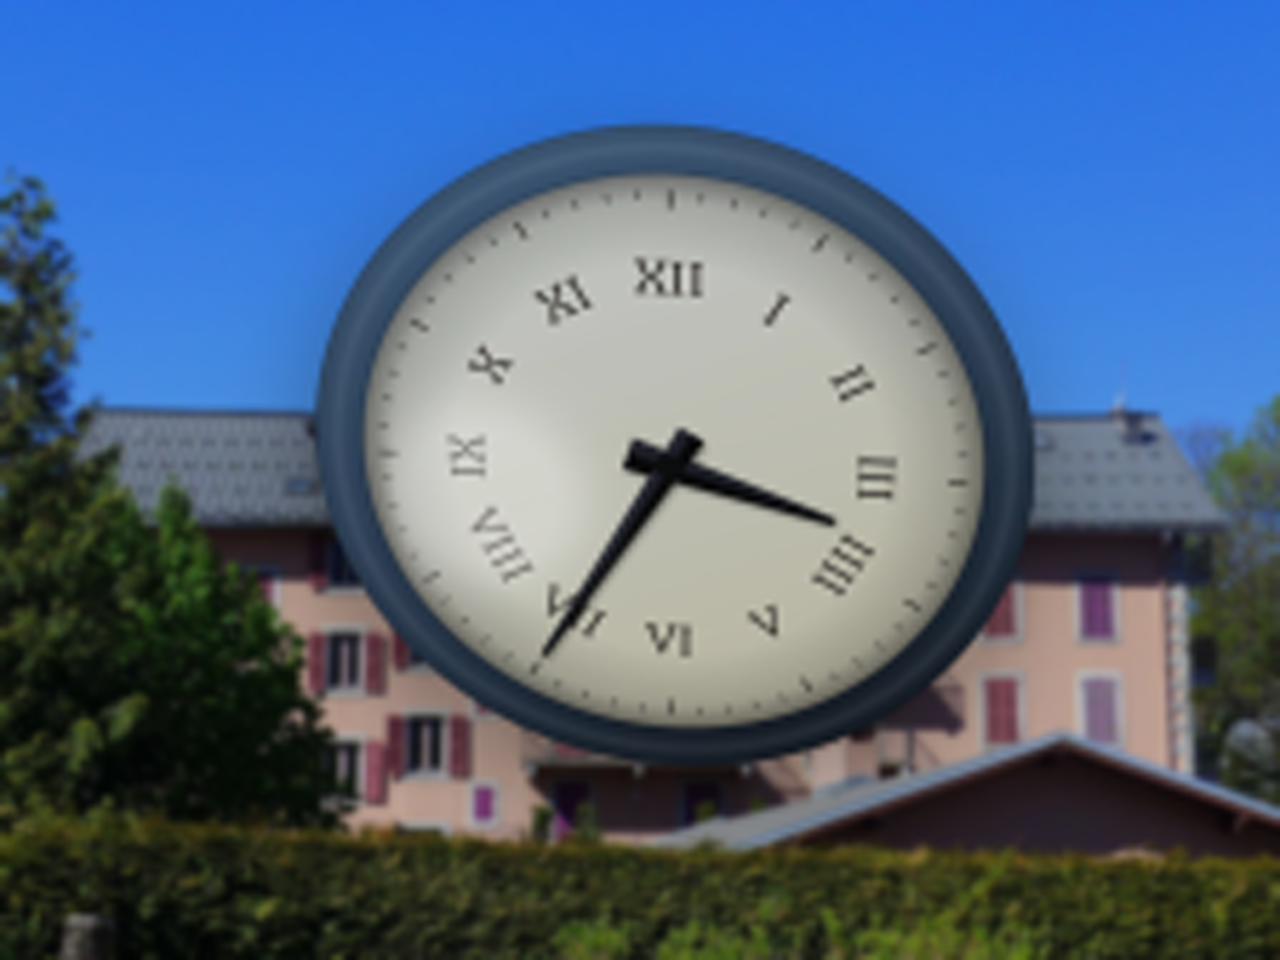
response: 3h35
